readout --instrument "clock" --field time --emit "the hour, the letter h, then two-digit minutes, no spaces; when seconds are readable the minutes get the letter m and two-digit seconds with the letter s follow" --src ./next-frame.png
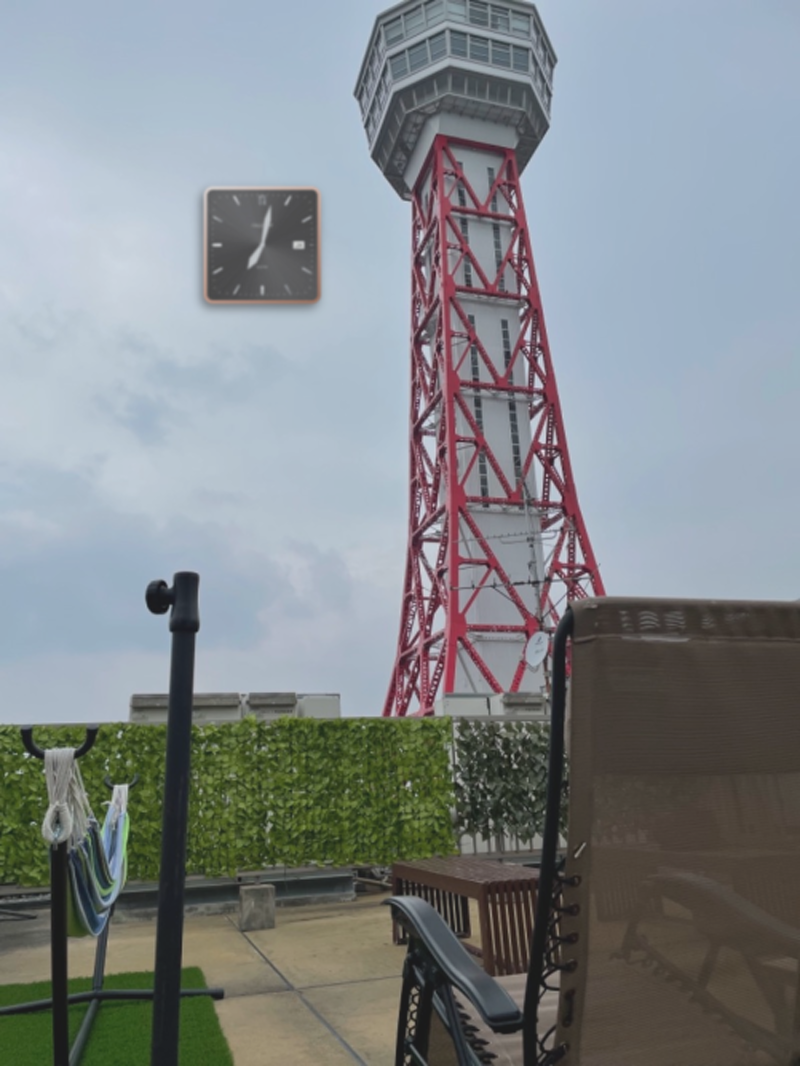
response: 7h02
